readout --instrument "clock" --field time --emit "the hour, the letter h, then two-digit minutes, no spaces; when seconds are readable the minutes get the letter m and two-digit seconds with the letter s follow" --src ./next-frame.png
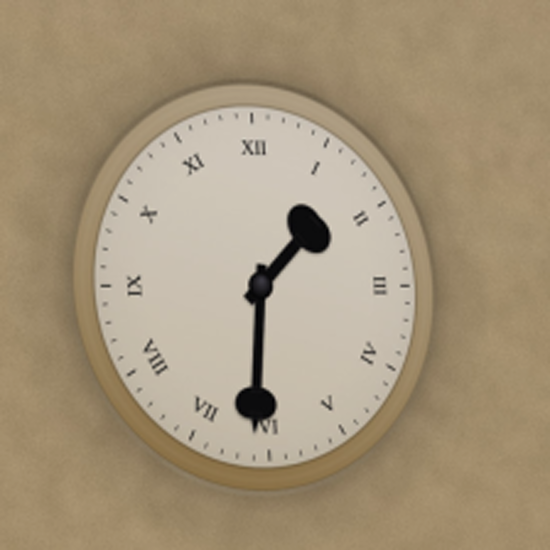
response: 1h31
